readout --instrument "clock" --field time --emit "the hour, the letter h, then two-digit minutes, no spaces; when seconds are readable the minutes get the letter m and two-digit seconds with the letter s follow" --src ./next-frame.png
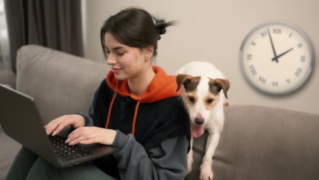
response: 1h57
